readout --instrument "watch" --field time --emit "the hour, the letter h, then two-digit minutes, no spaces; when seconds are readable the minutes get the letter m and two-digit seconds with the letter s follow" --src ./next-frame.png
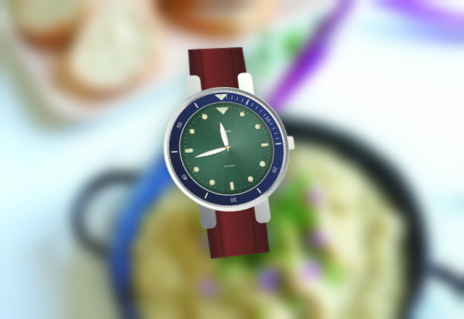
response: 11h43
